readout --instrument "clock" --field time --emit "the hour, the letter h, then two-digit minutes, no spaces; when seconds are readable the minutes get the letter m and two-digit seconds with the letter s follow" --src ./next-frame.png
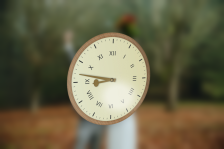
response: 8h47
